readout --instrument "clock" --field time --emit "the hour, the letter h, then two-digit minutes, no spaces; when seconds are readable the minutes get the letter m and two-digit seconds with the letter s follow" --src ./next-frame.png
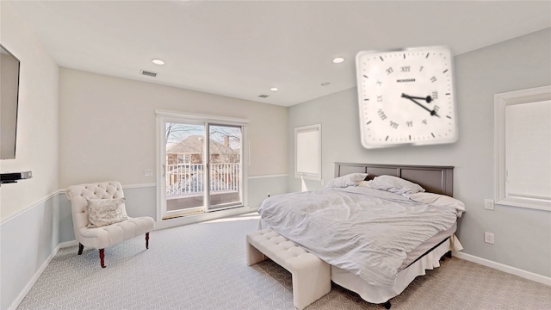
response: 3h21
